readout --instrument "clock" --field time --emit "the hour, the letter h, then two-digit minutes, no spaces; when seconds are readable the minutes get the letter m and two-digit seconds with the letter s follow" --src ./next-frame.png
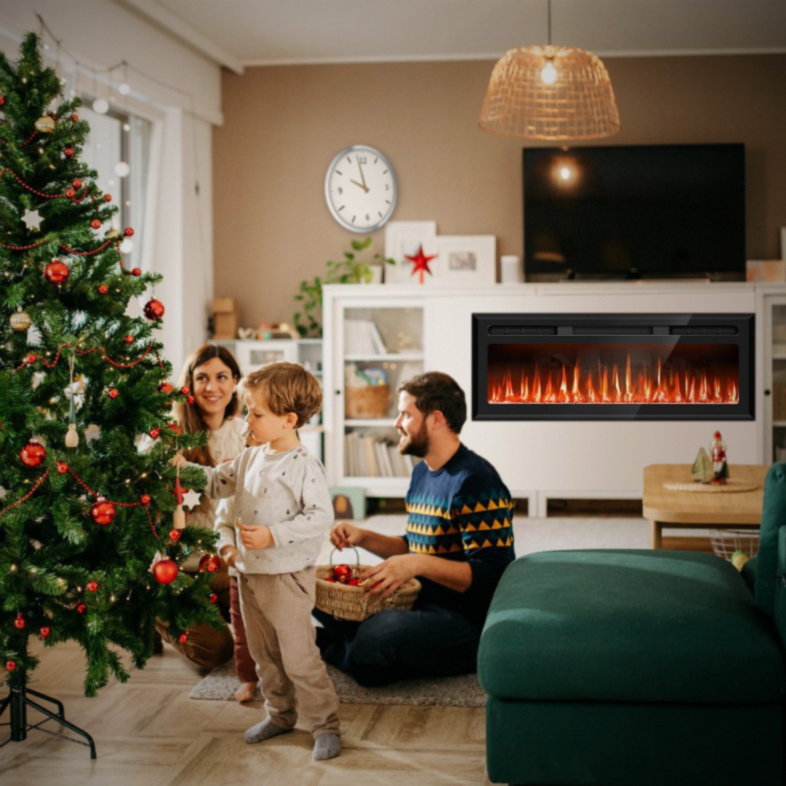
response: 9h58
